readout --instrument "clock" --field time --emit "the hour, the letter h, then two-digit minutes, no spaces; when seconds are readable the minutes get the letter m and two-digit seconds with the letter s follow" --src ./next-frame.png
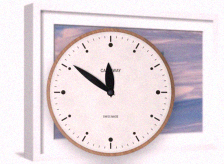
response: 11h51
